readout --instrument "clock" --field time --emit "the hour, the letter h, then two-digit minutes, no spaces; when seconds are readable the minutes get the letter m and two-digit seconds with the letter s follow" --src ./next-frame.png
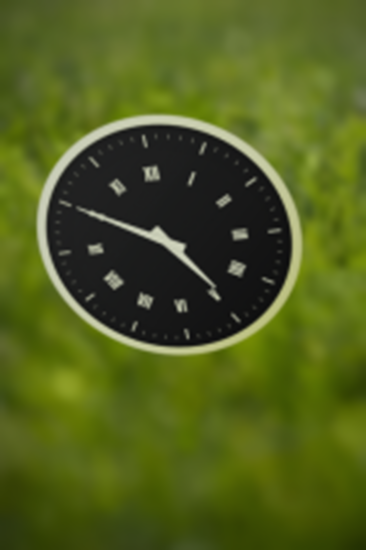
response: 4h50
